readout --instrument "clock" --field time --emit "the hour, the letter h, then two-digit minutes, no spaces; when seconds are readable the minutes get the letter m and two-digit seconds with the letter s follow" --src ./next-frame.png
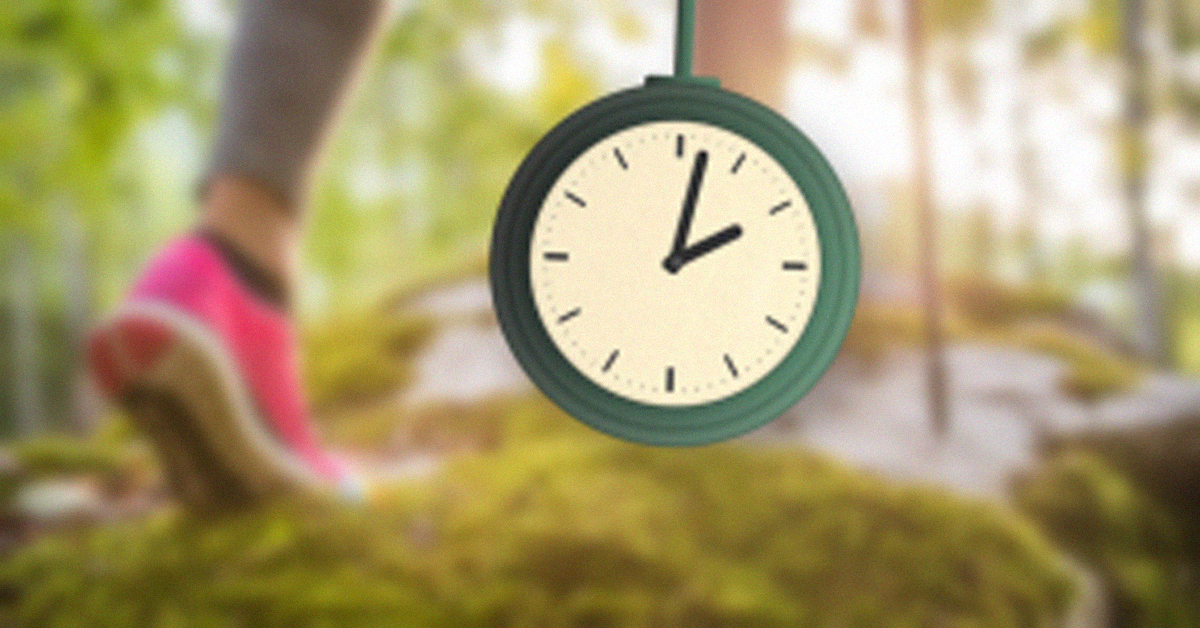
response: 2h02
